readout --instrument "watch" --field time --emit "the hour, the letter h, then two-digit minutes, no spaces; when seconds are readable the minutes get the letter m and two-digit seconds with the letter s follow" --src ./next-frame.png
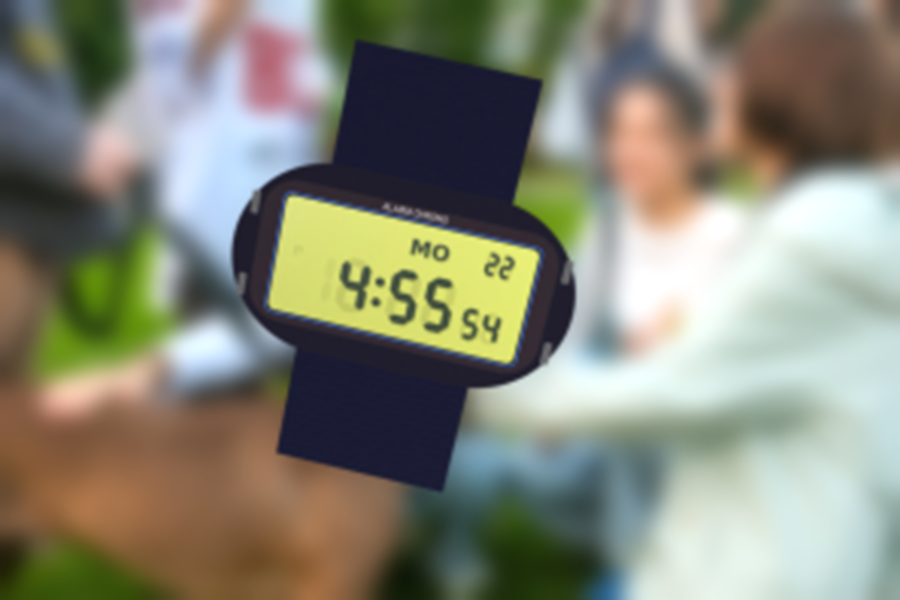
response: 4h55m54s
